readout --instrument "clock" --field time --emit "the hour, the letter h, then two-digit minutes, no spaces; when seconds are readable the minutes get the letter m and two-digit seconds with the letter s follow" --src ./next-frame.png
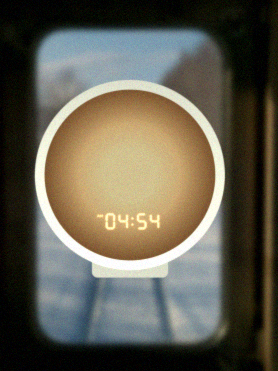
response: 4h54
